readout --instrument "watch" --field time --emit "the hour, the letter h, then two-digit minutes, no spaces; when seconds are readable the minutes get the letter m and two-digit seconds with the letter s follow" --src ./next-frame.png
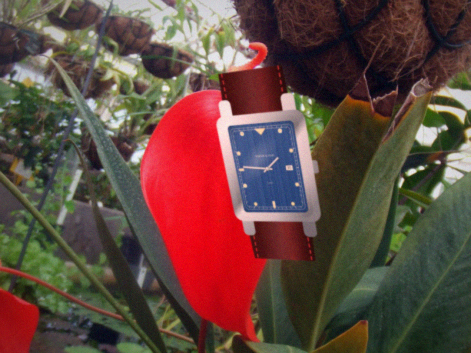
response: 1h46
